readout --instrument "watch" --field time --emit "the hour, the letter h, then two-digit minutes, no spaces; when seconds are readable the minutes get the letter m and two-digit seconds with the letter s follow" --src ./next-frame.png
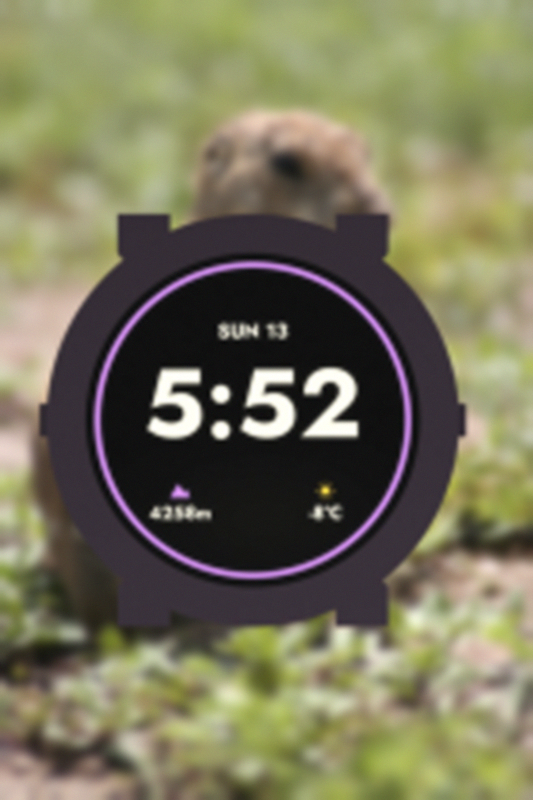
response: 5h52
